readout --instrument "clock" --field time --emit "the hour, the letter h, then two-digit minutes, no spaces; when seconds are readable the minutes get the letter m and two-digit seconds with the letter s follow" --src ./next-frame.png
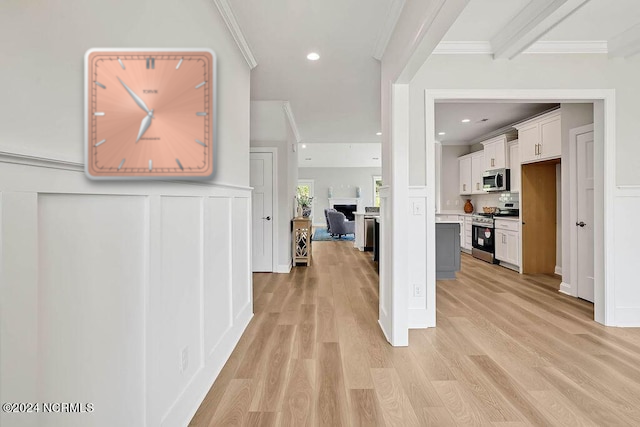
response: 6h53
